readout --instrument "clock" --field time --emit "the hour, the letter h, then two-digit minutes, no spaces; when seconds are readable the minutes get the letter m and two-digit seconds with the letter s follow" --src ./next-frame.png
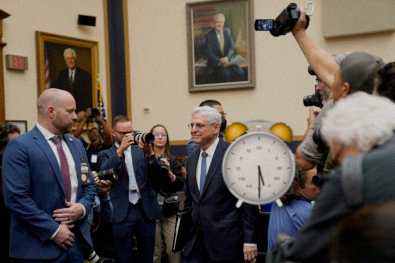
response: 5h30
